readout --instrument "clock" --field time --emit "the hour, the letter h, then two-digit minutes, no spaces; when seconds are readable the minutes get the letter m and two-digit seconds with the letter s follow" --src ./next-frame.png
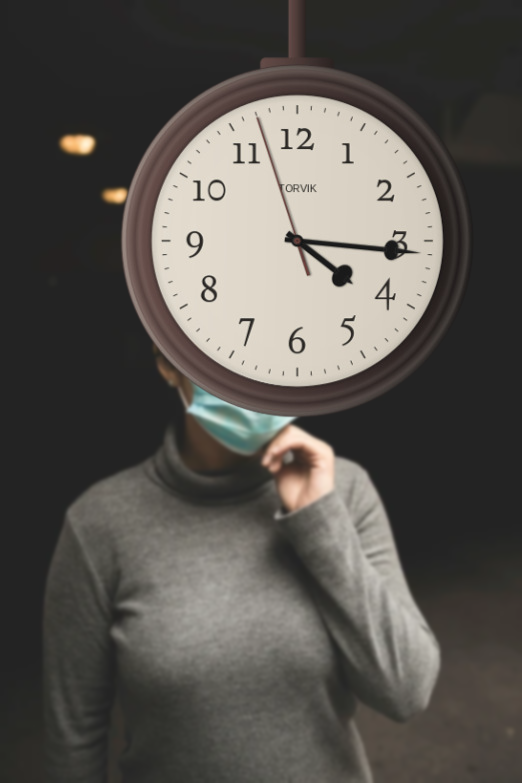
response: 4h15m57s
